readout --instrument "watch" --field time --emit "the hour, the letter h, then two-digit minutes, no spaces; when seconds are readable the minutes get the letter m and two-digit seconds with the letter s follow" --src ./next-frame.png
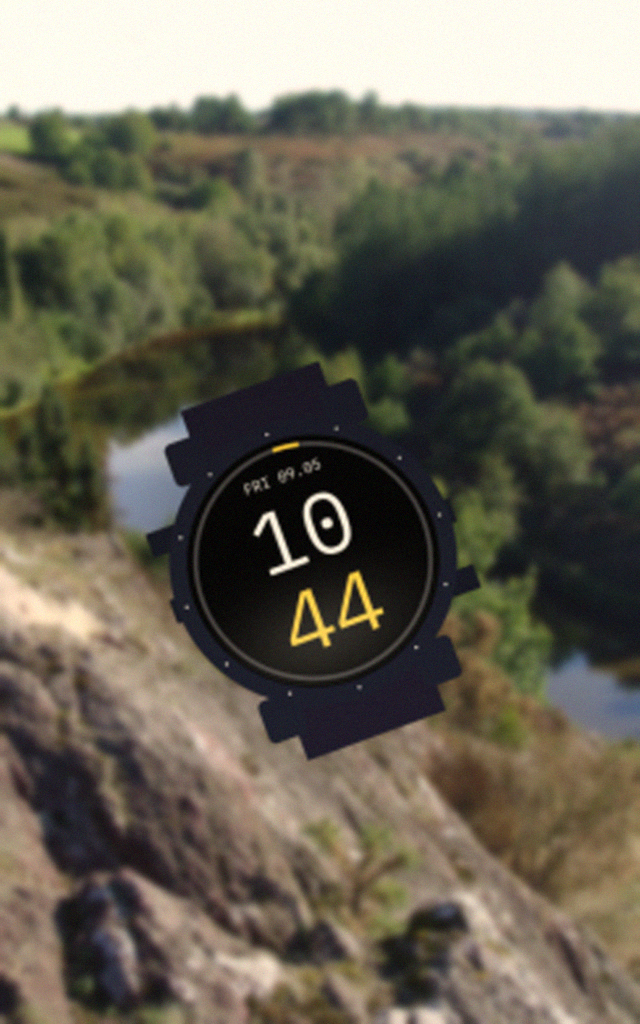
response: 10h44
